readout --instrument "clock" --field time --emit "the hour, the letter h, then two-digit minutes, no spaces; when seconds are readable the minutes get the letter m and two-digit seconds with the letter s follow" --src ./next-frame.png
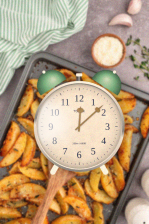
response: 12h08
